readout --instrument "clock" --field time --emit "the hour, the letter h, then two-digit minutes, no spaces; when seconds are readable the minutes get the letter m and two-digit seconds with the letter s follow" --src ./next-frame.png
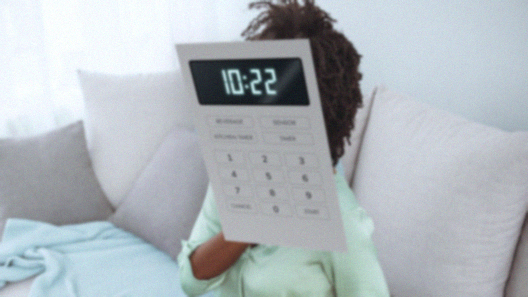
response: 10h22
